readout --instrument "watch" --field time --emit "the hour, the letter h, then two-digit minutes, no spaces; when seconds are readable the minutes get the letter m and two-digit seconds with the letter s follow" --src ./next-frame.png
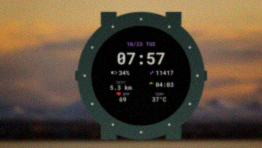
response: 7h57
